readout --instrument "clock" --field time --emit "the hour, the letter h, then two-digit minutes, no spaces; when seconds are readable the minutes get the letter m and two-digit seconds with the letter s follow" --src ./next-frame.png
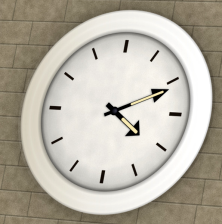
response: 4h11
